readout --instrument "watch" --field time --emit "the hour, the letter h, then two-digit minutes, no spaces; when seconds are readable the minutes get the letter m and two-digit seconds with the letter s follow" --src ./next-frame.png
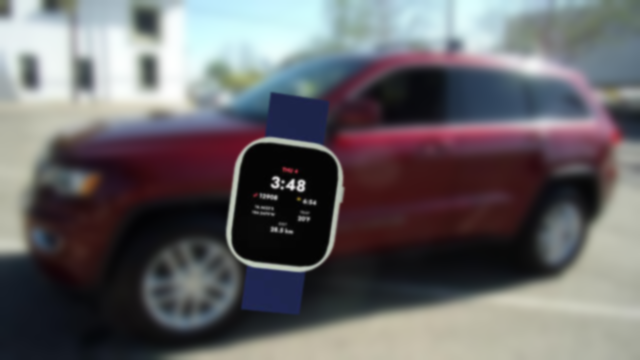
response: 3h48
